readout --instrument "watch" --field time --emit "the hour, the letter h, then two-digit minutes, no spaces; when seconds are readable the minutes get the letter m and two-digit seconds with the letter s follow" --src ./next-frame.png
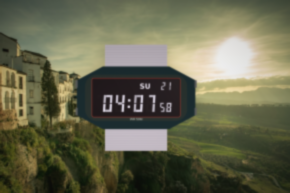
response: 4h07
